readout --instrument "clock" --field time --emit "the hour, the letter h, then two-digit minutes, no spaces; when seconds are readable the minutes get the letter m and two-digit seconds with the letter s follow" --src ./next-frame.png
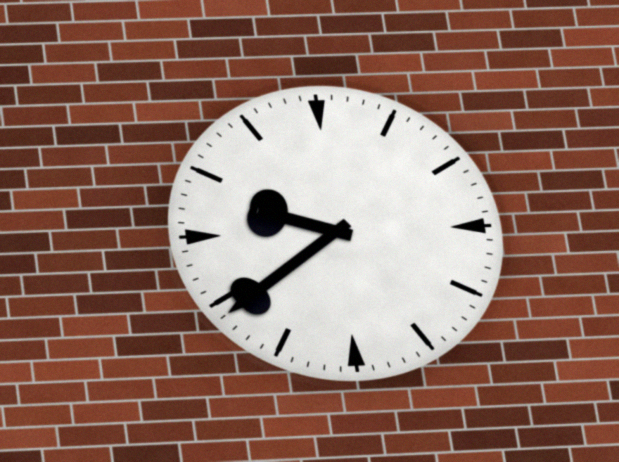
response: 9h39
